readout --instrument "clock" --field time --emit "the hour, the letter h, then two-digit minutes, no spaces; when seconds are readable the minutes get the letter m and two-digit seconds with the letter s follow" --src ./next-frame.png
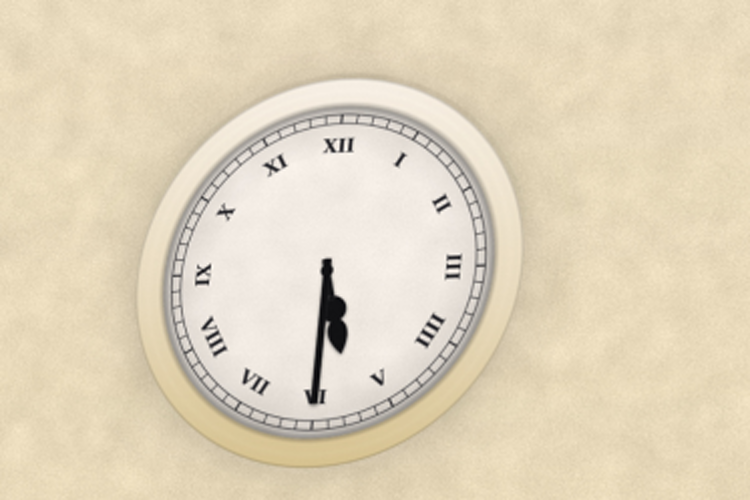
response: 5h30
